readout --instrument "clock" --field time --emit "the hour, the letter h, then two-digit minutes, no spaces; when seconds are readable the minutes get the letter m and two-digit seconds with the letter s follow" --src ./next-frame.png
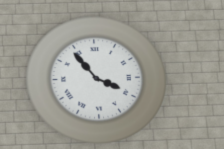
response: 3h54
